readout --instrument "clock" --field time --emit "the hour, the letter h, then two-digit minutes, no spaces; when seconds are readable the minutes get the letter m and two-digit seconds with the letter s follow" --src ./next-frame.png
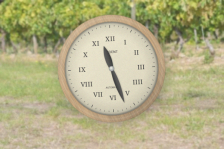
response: 11h27
